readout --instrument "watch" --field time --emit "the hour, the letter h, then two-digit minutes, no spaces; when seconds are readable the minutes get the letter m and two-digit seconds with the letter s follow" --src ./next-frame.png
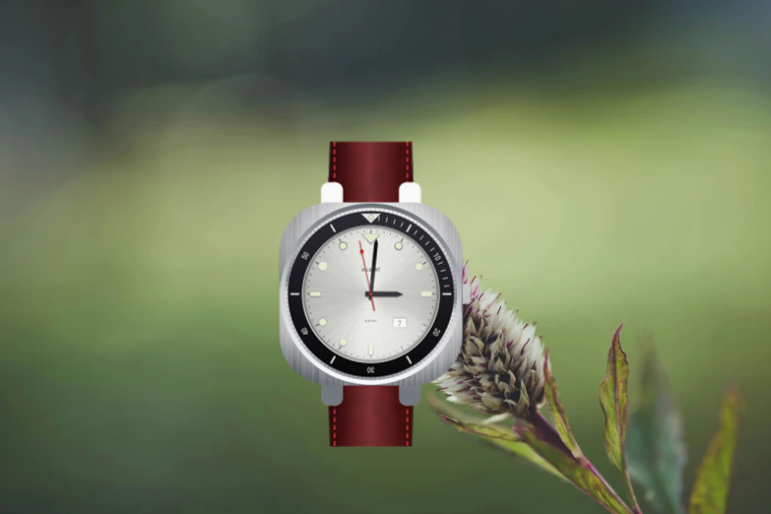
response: 3h00m58s
